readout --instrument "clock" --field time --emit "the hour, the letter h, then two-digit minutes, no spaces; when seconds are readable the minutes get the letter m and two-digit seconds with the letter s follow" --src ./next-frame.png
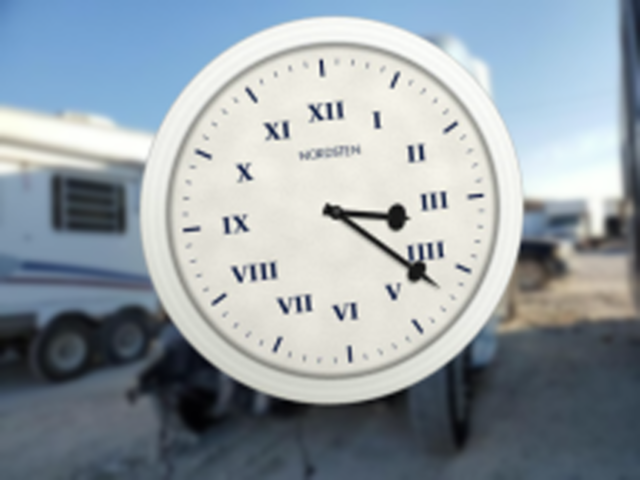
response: 3h22
